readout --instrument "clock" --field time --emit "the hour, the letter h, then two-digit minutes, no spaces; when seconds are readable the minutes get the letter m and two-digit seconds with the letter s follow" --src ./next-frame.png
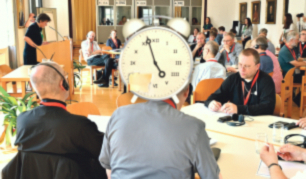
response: 4h57
